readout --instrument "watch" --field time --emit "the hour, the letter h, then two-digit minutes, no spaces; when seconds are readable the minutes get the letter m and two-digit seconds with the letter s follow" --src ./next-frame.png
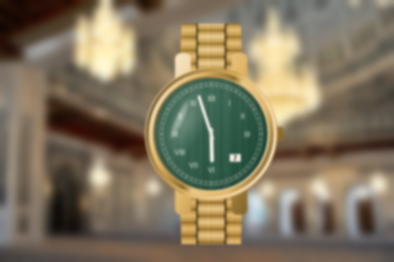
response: 5h57
